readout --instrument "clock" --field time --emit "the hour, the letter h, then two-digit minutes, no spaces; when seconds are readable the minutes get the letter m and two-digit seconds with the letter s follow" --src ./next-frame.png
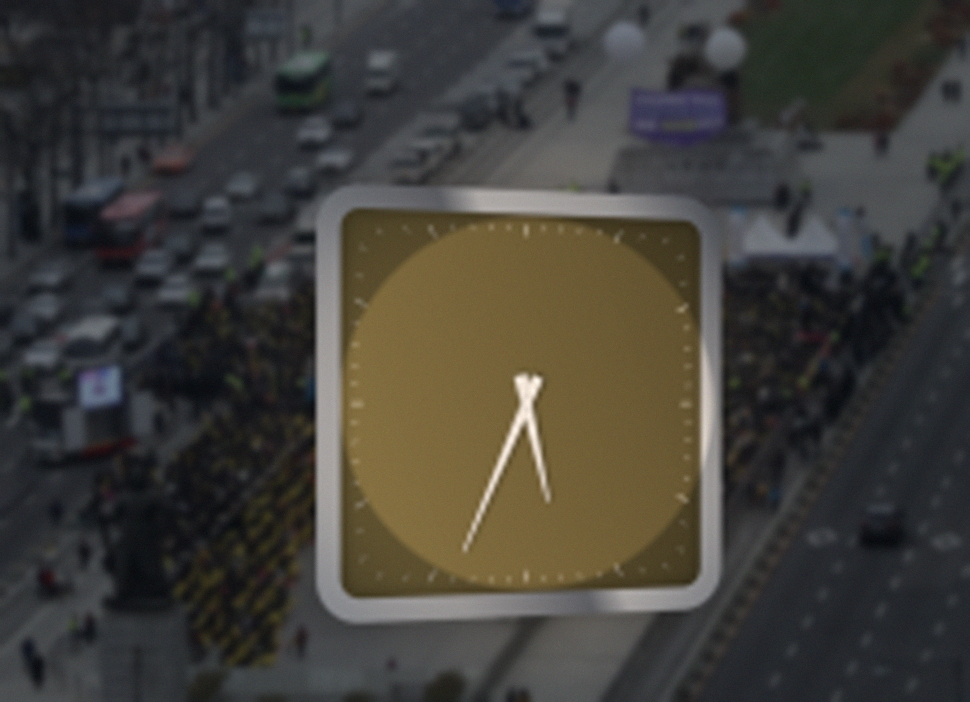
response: 5h34
